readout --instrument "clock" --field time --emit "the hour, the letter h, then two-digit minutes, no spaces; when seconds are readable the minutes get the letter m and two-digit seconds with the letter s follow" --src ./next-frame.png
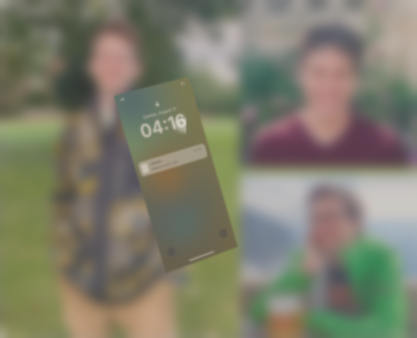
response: 4h16
